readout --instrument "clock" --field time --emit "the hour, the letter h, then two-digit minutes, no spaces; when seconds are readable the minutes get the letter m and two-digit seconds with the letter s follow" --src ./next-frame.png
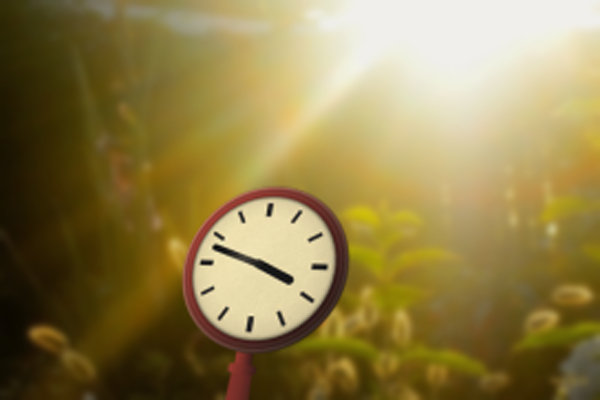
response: 3h48
